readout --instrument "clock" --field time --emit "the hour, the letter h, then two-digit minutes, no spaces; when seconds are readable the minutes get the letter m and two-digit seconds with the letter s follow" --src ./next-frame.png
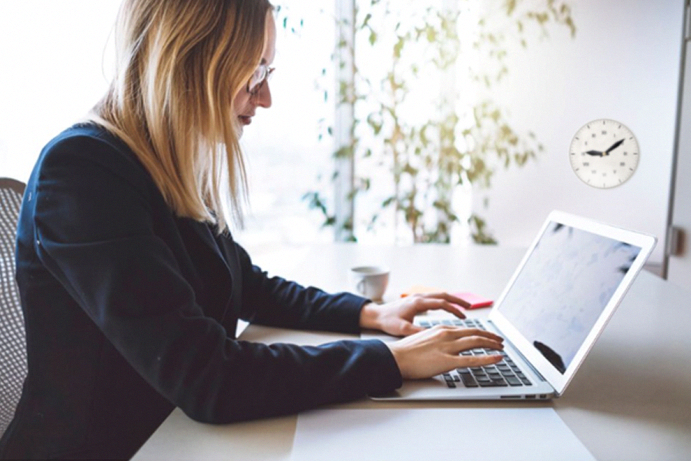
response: 9h09
